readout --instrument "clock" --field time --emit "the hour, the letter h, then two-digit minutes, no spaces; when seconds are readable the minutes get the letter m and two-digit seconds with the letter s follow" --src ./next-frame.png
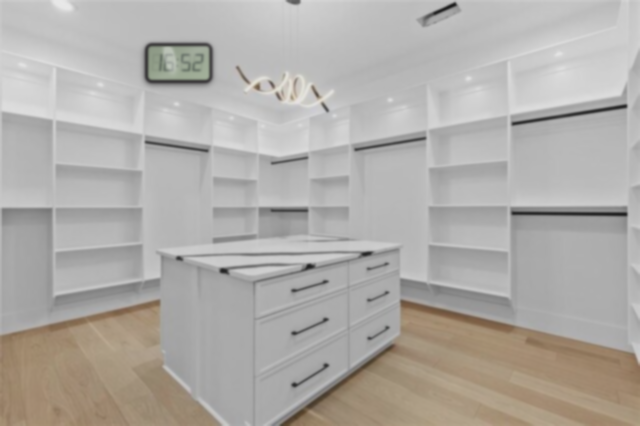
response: 16h52
